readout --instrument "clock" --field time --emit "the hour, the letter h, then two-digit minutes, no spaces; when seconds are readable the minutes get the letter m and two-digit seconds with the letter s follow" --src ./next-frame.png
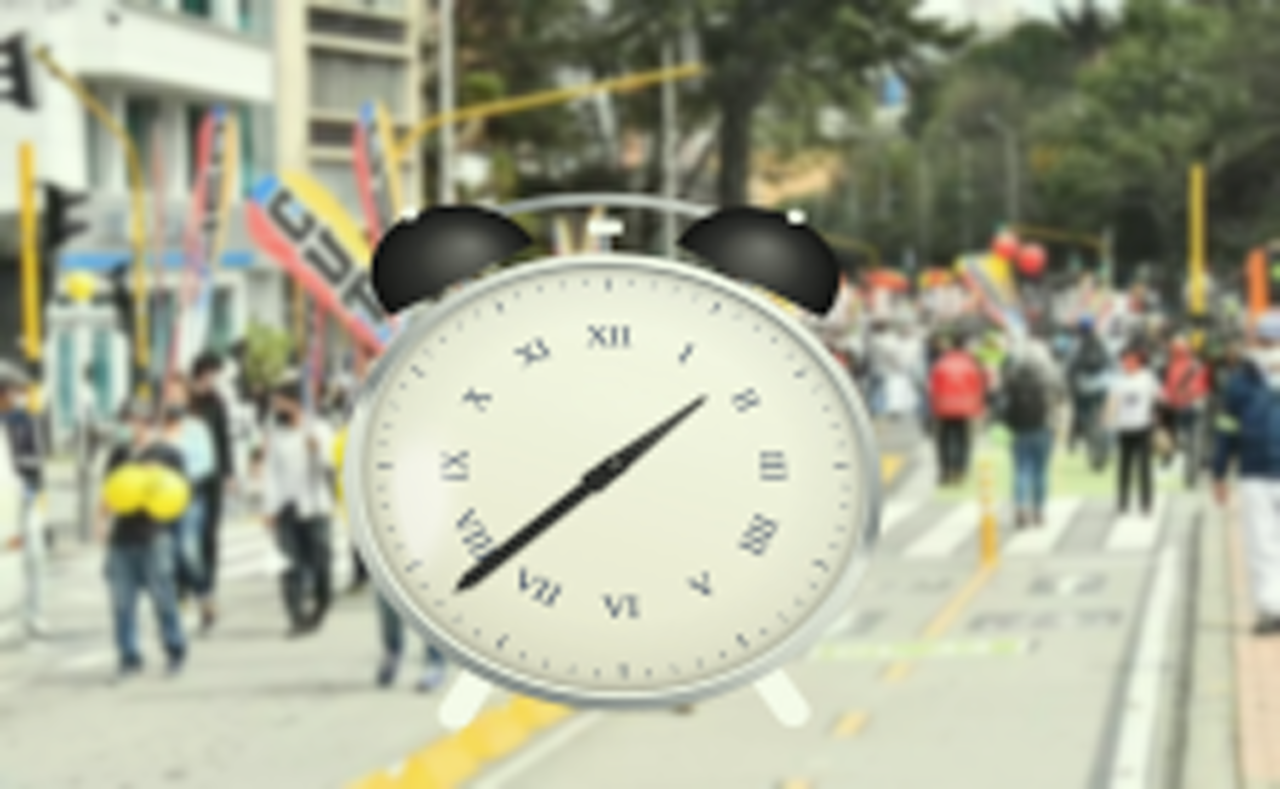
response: 1h38
